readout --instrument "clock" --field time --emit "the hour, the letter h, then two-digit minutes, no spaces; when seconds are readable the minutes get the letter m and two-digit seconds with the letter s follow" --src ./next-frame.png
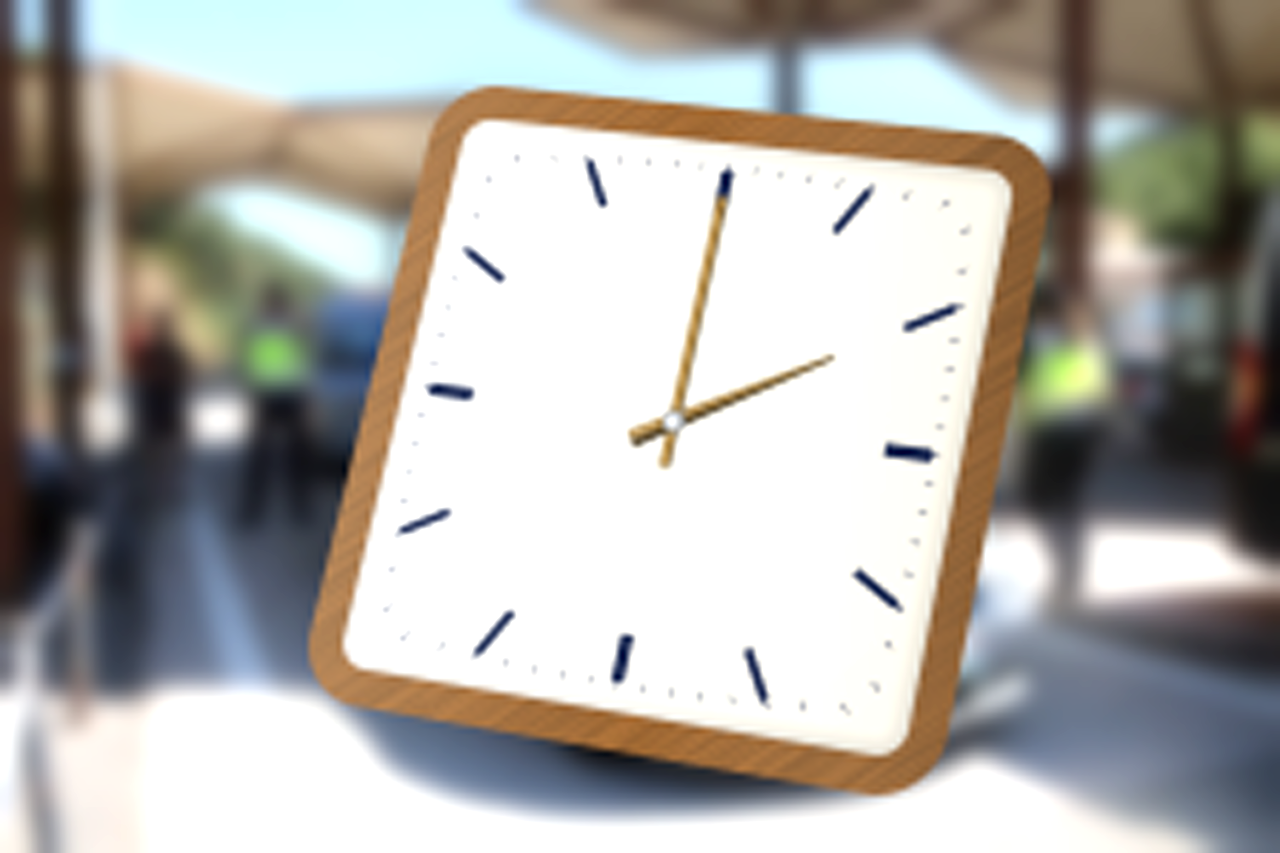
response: 2h00
